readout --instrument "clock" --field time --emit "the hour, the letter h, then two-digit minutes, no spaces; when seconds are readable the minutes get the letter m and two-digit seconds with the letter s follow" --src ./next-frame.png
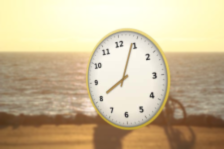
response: 8h04
